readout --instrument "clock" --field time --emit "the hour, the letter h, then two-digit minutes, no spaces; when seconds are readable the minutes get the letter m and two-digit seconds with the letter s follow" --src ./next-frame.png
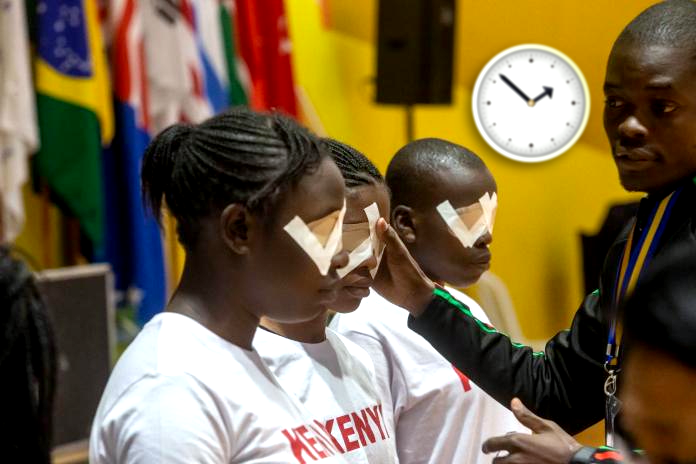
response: 1h52
